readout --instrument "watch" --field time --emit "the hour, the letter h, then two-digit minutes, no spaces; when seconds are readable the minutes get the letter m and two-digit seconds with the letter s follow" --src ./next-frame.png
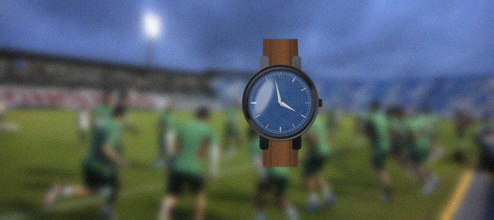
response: 3h58
